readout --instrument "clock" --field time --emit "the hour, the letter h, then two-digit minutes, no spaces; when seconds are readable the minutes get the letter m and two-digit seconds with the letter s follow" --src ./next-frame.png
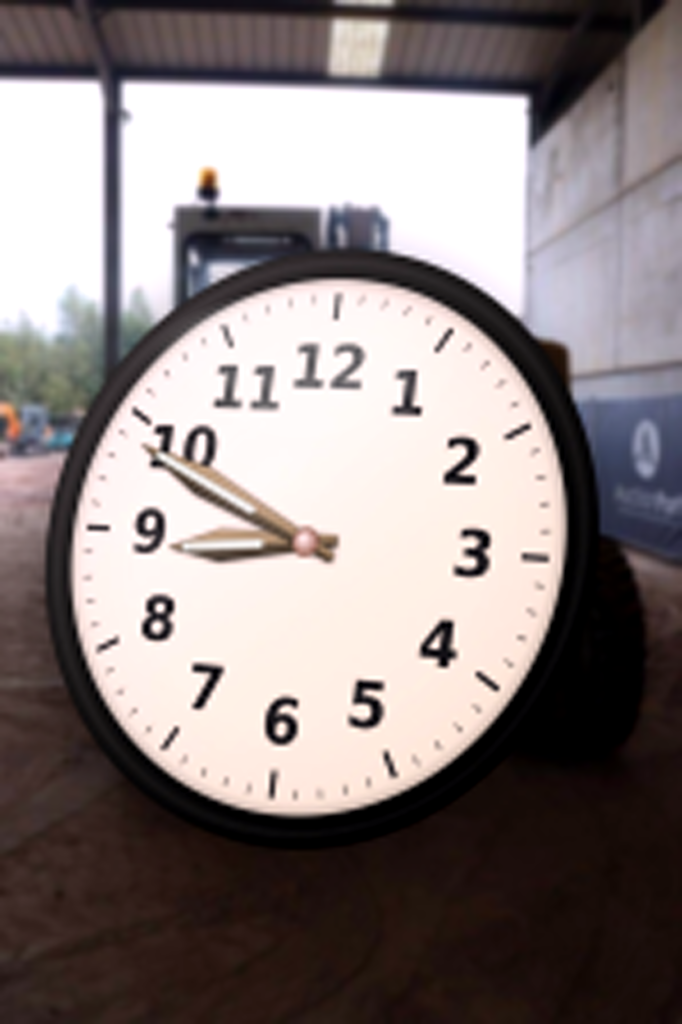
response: 8h49
